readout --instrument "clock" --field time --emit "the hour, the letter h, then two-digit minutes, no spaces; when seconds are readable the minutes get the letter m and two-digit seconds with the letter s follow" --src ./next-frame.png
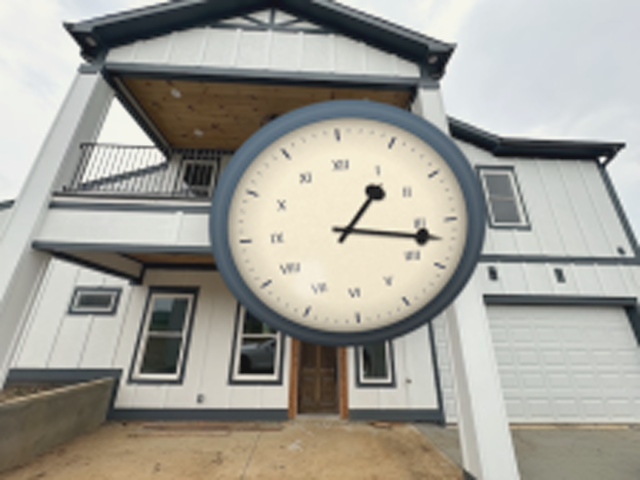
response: 1h17
